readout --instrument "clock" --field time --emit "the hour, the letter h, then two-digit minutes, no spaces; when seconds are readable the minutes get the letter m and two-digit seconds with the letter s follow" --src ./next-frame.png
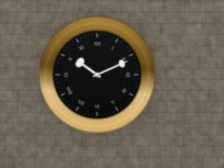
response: 10h11
